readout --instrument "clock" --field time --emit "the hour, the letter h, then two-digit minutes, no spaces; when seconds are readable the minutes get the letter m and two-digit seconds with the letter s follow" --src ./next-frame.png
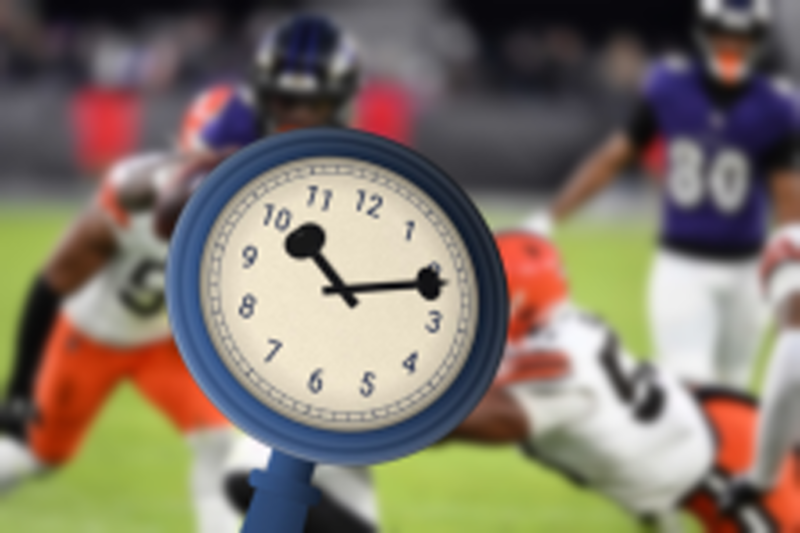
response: 10h11
